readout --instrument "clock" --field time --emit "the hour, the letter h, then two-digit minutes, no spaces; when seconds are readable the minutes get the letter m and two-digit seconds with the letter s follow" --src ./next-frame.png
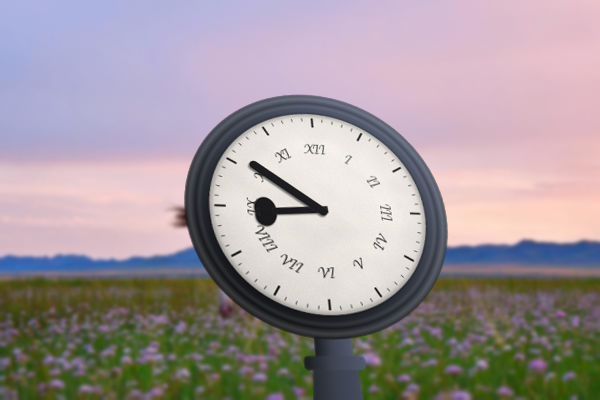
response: 8h51
